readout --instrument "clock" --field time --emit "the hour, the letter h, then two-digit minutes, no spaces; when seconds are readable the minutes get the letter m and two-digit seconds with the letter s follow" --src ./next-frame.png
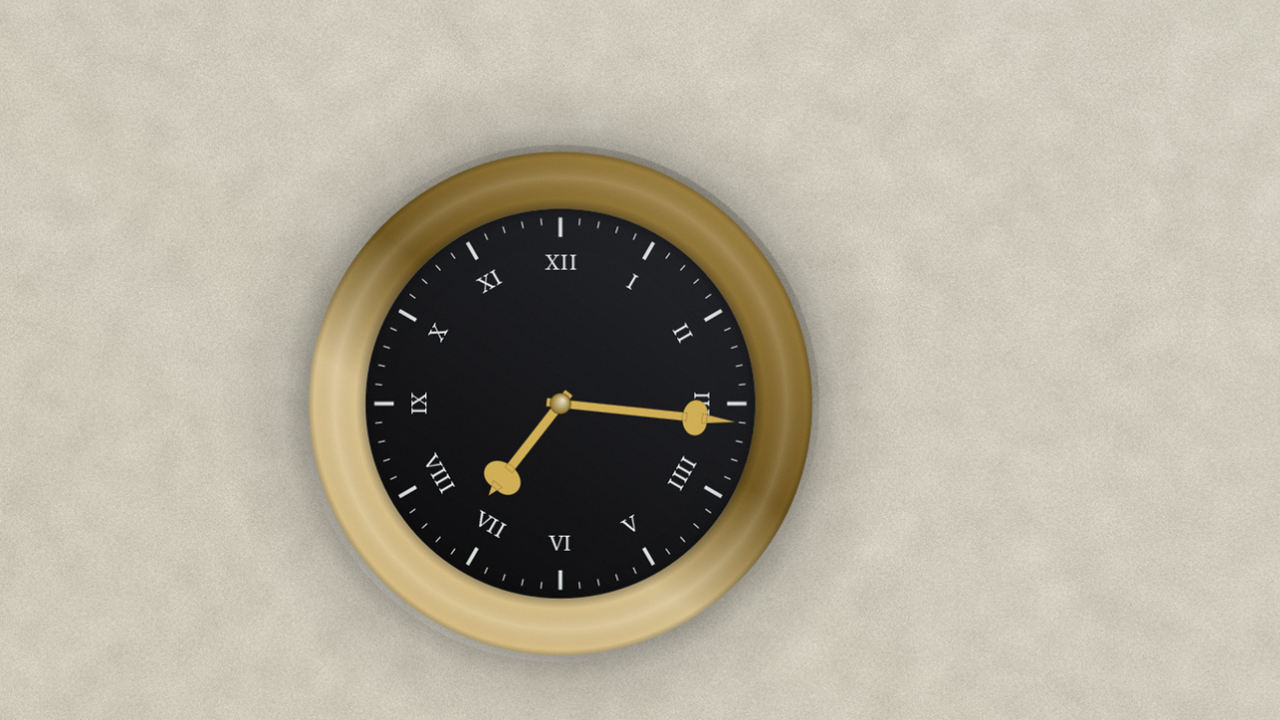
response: 7h16
